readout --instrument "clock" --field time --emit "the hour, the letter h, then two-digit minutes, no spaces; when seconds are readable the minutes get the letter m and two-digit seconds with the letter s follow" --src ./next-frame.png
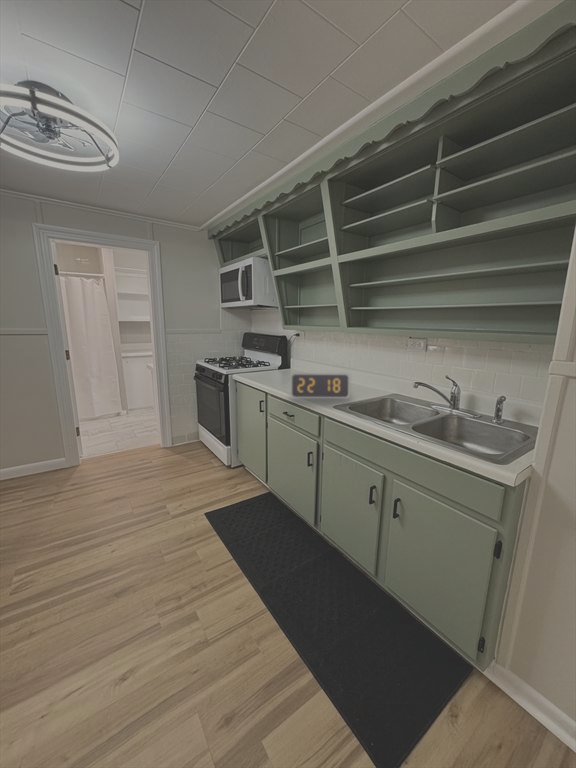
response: 22h18
